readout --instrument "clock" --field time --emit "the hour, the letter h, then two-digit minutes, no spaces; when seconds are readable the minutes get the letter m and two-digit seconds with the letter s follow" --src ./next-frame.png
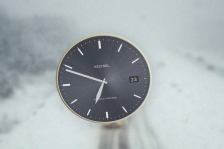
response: 6h49
